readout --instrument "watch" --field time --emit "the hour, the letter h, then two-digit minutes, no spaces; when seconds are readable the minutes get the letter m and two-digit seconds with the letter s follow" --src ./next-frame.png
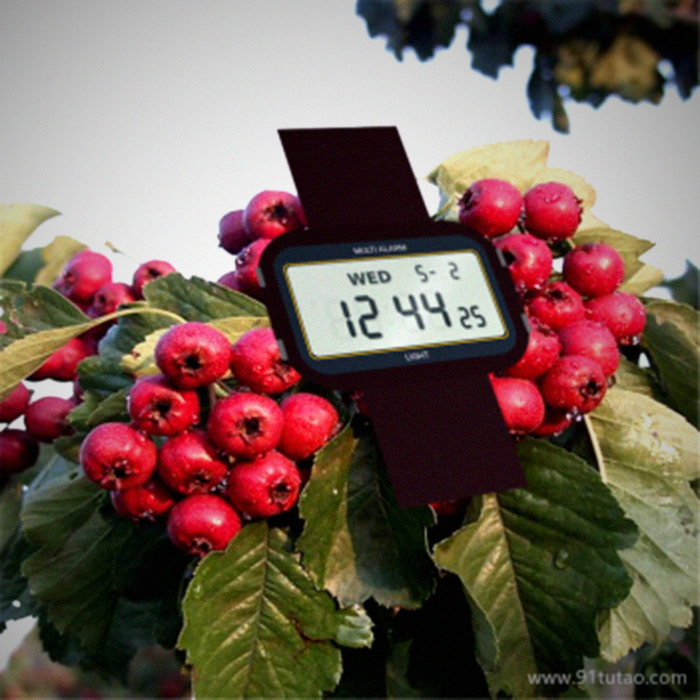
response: 12h44m25s
